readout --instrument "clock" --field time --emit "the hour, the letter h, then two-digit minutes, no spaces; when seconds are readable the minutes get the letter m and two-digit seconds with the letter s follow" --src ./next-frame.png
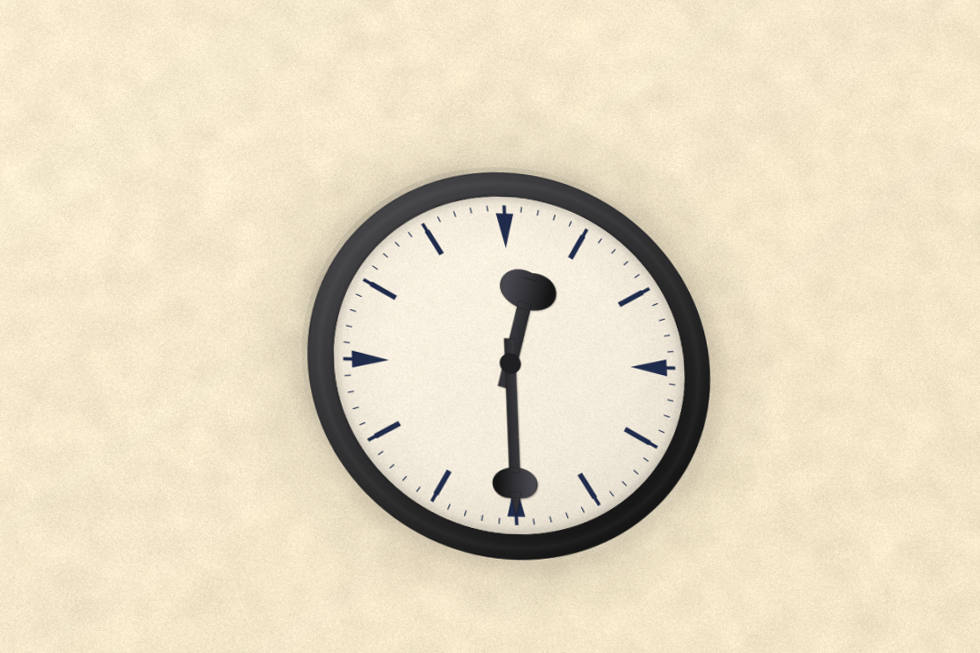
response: 12h30
